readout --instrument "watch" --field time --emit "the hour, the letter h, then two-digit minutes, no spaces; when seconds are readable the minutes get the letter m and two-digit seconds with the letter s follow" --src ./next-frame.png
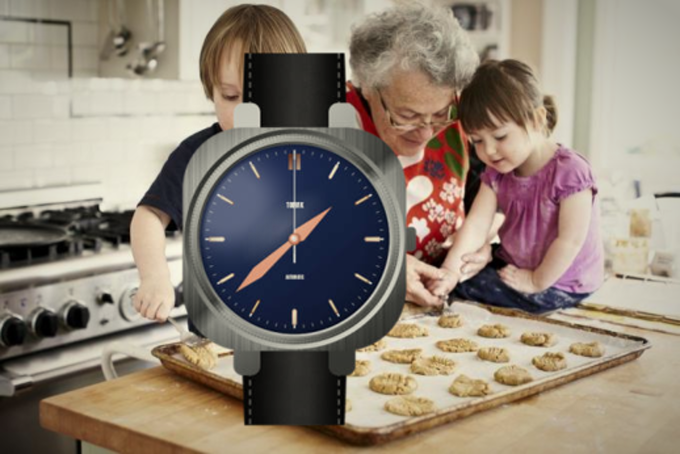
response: 1h38m00s
